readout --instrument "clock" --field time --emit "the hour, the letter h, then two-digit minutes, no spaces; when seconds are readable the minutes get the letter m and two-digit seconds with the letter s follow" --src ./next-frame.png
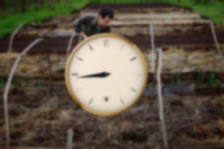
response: 8h44
